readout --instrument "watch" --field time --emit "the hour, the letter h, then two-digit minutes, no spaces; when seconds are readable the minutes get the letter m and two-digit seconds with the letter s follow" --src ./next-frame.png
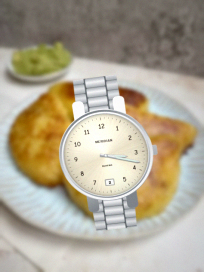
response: 3h18
